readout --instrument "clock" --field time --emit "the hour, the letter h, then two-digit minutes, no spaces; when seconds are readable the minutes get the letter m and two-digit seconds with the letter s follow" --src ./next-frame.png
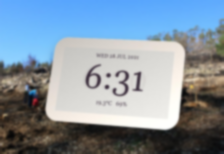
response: 6h31
